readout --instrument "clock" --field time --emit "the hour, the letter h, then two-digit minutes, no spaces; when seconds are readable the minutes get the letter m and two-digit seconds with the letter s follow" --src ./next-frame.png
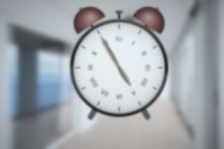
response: 4h55
